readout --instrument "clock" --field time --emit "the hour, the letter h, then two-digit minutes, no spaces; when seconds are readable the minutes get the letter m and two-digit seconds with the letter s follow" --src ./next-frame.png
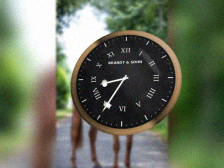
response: 8h35
